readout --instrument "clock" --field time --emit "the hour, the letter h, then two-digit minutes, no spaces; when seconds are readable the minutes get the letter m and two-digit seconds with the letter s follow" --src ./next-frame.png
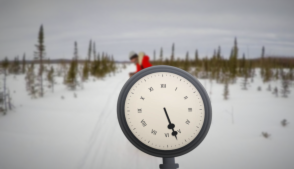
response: 5h27
